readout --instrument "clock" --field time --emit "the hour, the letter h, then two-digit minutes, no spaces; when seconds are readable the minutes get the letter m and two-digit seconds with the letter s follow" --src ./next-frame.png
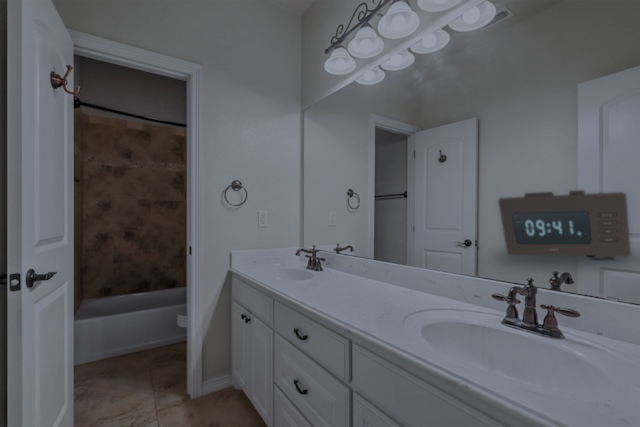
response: 9h41
